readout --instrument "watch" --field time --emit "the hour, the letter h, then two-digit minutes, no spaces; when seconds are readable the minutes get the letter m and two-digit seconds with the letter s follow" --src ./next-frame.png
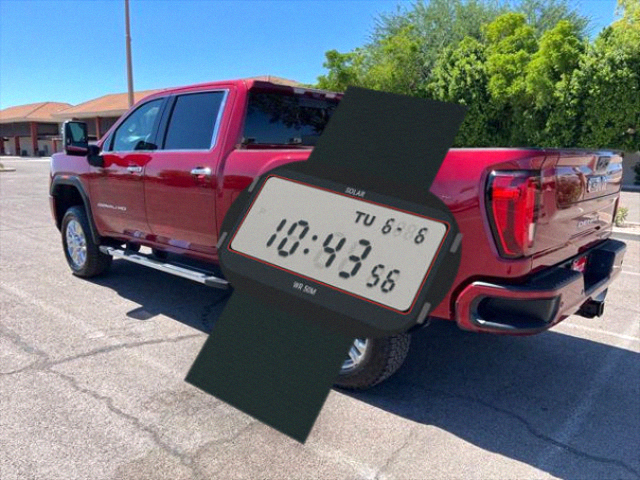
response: 10h43m56s
